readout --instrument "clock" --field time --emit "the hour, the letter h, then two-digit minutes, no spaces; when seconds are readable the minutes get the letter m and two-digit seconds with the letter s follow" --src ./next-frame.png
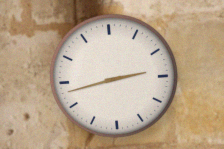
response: 2h43
